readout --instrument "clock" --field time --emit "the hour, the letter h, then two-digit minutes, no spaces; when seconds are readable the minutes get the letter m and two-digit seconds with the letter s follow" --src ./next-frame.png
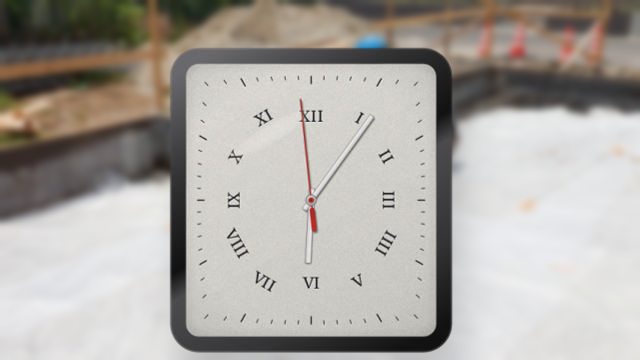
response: 6h05m59s
